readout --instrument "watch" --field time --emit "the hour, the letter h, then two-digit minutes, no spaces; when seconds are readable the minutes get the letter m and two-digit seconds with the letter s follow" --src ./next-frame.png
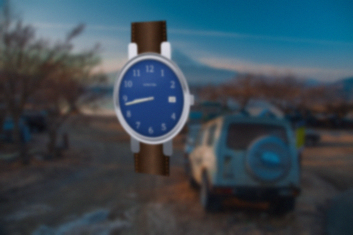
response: 8h43
